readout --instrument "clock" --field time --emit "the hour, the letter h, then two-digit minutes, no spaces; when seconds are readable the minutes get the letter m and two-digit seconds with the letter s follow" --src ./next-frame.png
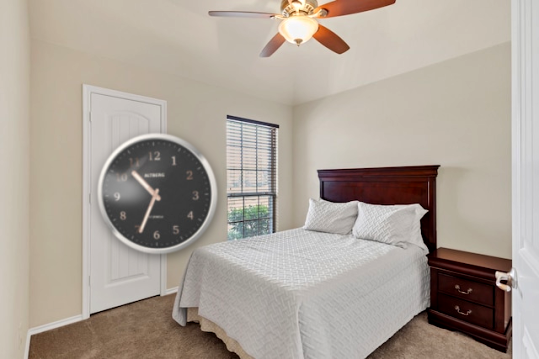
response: 10h34
